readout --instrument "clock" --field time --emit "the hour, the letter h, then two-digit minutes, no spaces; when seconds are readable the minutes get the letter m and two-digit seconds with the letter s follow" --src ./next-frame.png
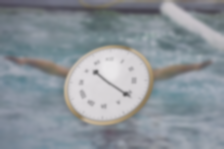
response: 10h21
